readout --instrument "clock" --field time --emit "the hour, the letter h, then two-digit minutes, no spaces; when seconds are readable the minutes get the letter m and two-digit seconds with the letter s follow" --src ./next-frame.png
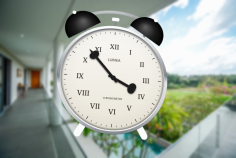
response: 3h53
